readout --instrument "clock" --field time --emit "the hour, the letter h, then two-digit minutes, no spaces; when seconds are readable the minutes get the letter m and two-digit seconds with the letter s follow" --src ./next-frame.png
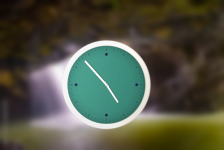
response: 4h53
